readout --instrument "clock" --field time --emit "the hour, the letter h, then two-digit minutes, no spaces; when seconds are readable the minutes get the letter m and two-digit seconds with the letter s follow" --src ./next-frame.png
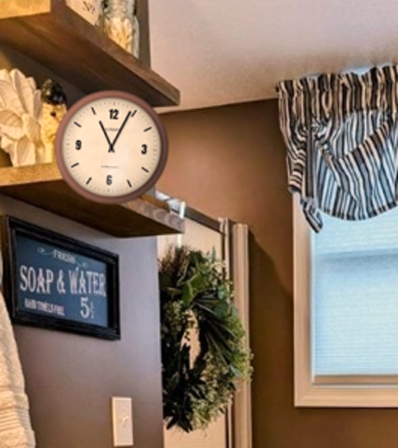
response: 11h04
